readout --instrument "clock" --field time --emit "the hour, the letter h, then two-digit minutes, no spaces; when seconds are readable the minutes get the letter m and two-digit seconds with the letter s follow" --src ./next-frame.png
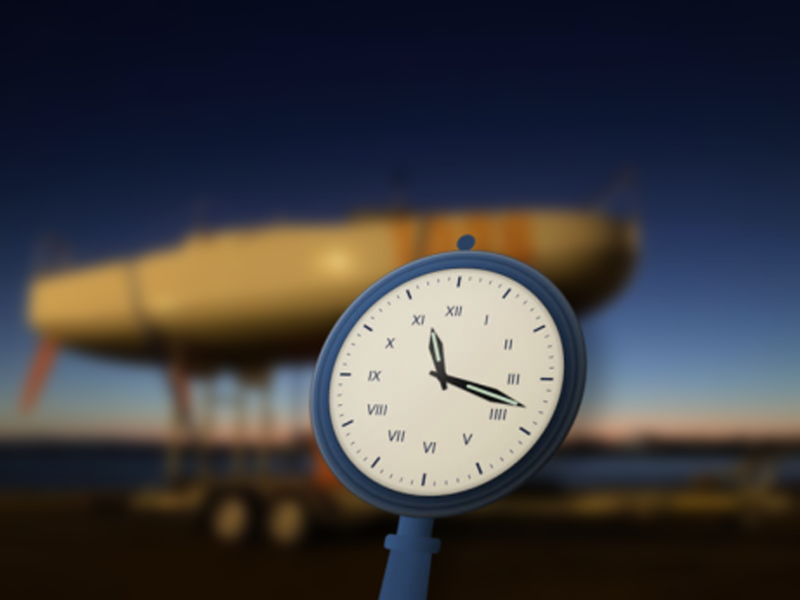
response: 11h18
